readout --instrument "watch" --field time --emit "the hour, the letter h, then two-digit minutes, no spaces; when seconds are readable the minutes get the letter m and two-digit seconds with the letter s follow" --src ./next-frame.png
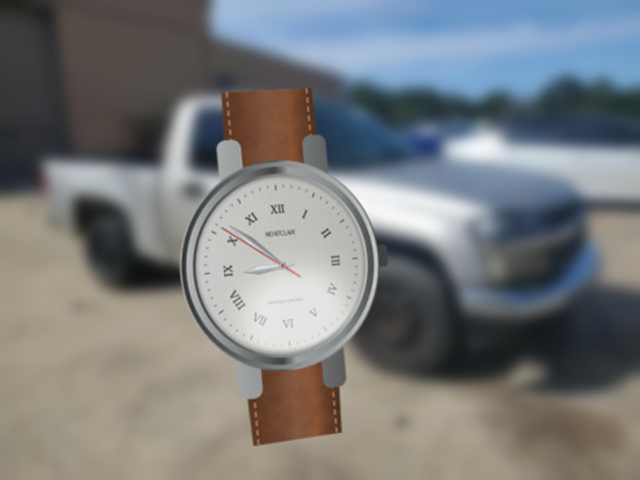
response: 8h51m51s
